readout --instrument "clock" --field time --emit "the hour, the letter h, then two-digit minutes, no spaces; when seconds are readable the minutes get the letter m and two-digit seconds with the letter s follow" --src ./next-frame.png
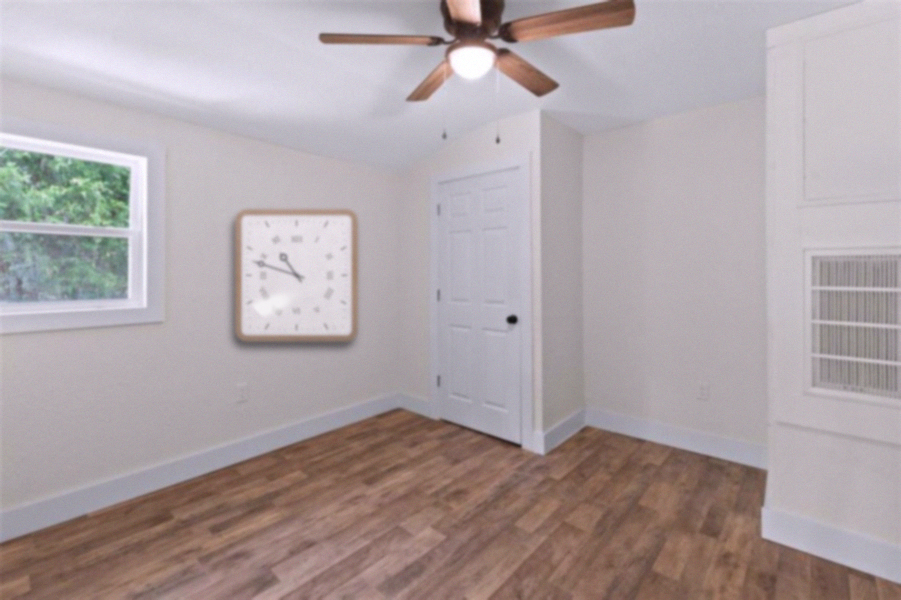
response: 10h48
